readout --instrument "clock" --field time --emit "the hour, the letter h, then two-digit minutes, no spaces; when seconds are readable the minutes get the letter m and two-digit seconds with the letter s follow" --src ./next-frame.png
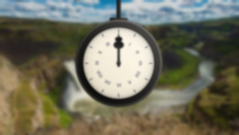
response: 12h00
